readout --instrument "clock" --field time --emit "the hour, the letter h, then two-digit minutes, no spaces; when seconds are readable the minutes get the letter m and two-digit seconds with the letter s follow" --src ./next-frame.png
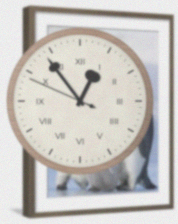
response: 12h53m49s
